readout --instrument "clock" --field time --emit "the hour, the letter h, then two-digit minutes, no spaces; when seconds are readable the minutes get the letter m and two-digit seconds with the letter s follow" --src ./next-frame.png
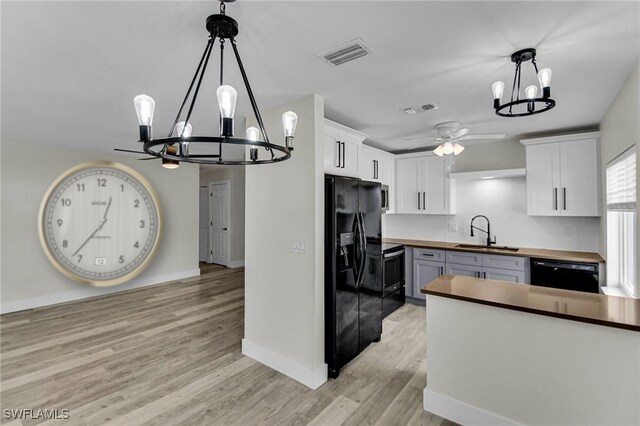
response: 12h37
